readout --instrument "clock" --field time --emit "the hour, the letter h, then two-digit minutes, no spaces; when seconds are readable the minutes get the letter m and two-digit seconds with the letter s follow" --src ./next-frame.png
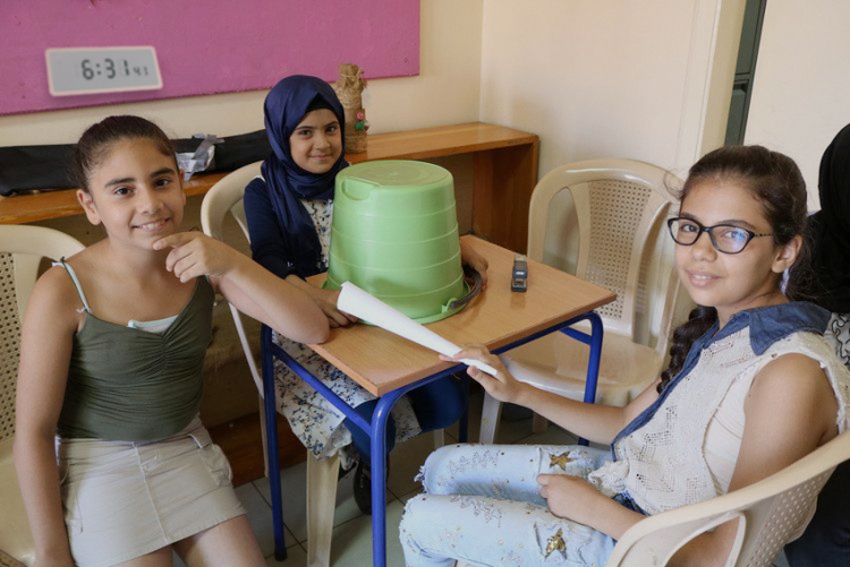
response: 6h31
